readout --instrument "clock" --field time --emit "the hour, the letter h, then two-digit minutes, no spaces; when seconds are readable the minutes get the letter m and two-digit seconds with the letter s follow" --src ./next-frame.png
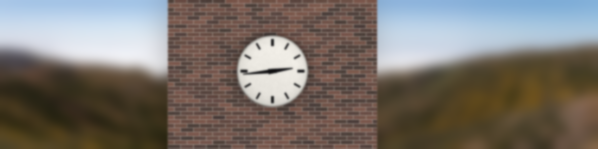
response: 2h44
